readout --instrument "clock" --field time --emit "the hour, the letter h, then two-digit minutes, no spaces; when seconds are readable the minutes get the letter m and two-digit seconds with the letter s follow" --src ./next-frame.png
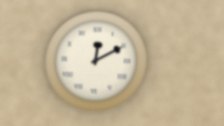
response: 12h10
